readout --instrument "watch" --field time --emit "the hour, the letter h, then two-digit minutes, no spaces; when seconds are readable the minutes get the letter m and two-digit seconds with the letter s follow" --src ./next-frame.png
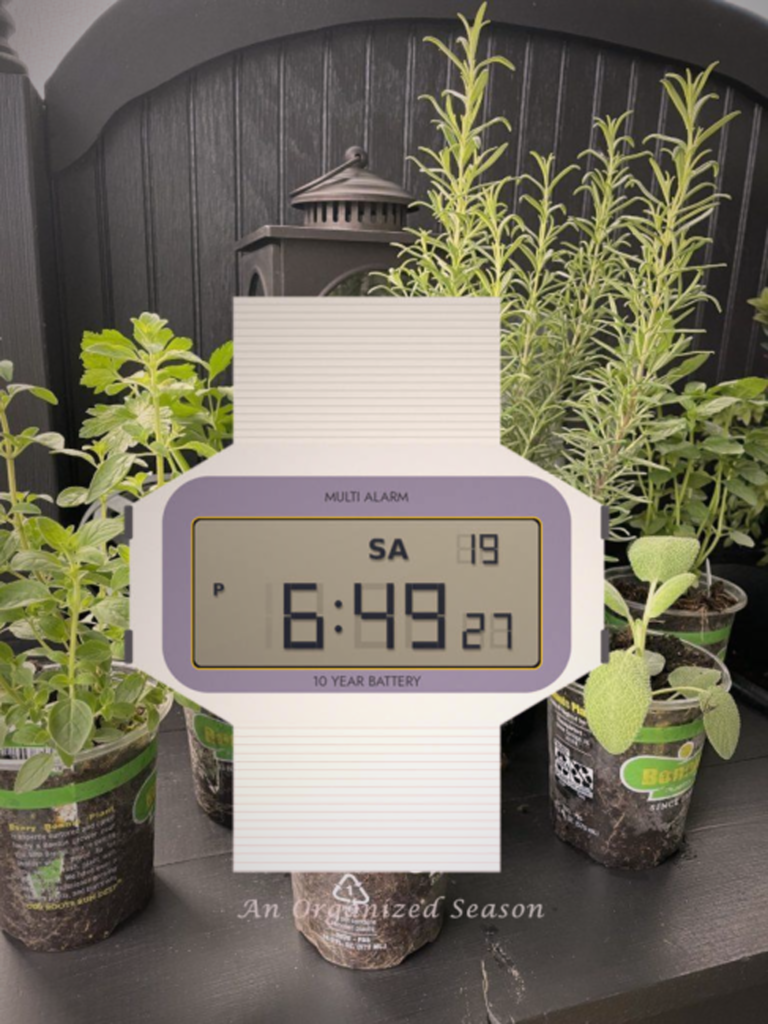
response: 6h49m27s
